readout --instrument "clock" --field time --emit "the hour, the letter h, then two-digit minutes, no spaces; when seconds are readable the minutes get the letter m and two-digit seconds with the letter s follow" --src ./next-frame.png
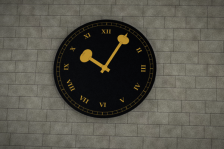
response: 10h05
